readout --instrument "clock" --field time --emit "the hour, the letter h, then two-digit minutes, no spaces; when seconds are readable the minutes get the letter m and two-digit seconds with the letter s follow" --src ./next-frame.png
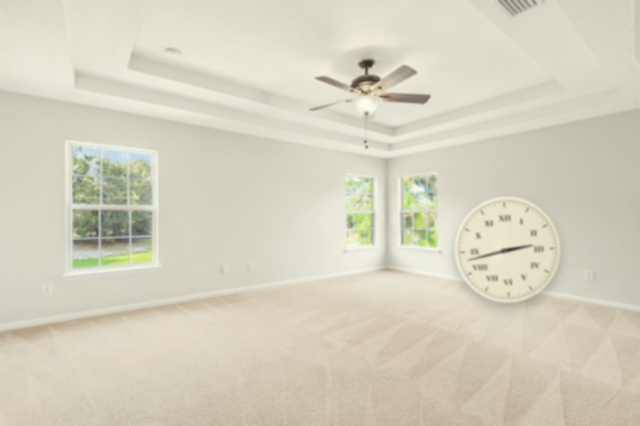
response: 2h43
